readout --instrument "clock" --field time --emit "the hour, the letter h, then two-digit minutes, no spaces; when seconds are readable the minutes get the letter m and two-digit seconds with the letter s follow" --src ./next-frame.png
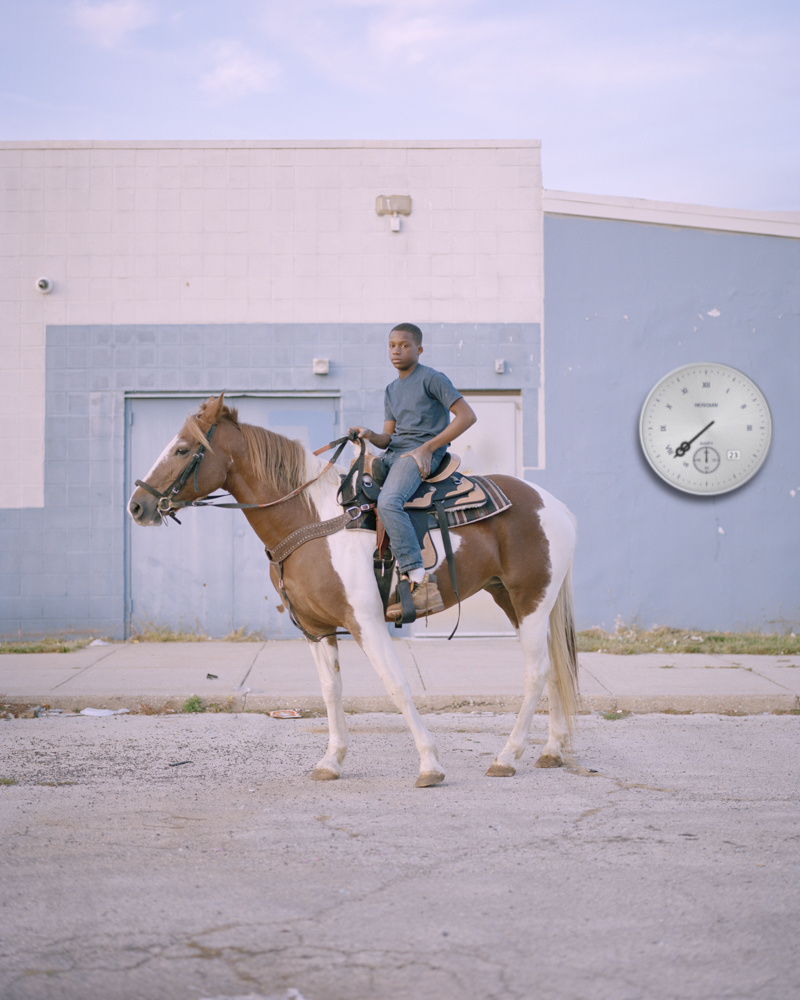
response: 7h38
